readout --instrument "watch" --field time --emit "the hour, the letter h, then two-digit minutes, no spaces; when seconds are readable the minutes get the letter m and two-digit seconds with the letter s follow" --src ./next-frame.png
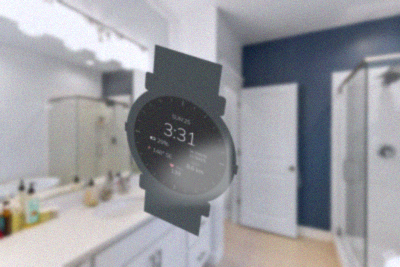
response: 3h31
